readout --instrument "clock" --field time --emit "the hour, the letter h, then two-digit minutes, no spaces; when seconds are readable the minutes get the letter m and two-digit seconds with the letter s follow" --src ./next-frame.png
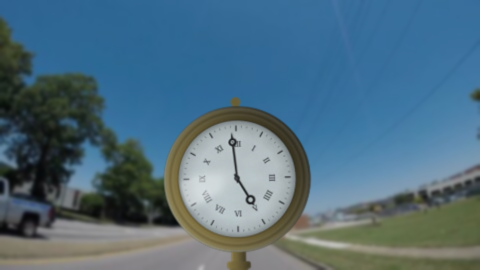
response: 4h59
